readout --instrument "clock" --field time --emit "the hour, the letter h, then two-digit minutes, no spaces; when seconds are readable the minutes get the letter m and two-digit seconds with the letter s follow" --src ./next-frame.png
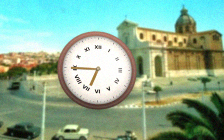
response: 6h45
